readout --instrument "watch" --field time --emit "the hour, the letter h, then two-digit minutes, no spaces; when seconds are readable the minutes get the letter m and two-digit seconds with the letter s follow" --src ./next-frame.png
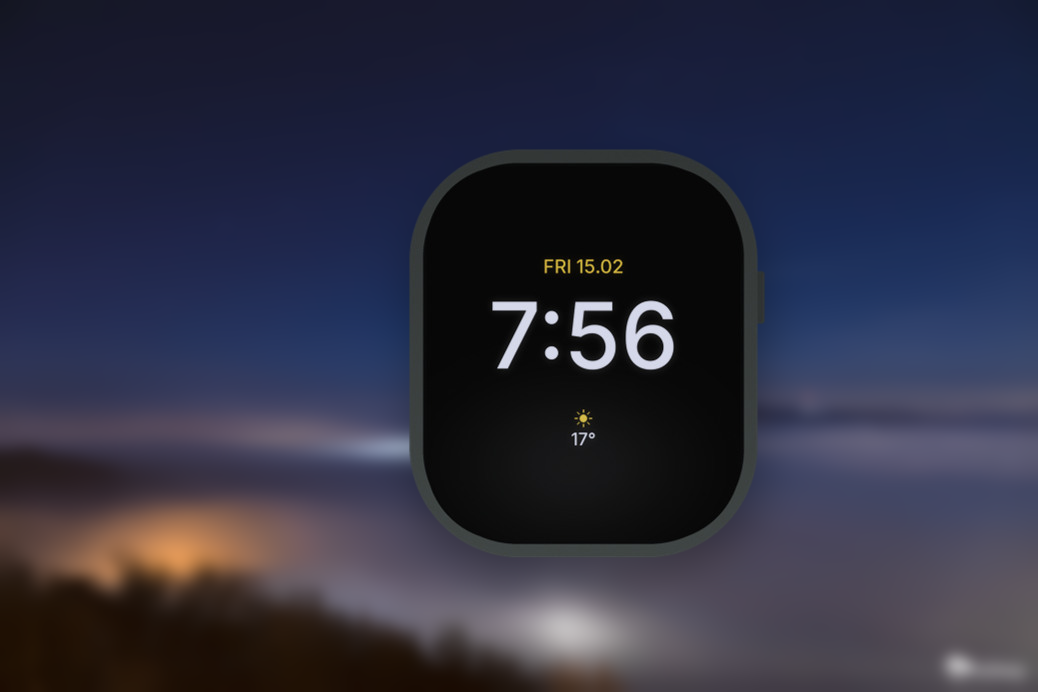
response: 7h56
